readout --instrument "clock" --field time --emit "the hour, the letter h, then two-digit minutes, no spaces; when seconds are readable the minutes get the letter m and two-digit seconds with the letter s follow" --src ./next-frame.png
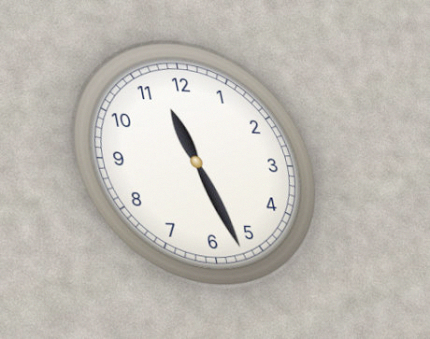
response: 11h27
